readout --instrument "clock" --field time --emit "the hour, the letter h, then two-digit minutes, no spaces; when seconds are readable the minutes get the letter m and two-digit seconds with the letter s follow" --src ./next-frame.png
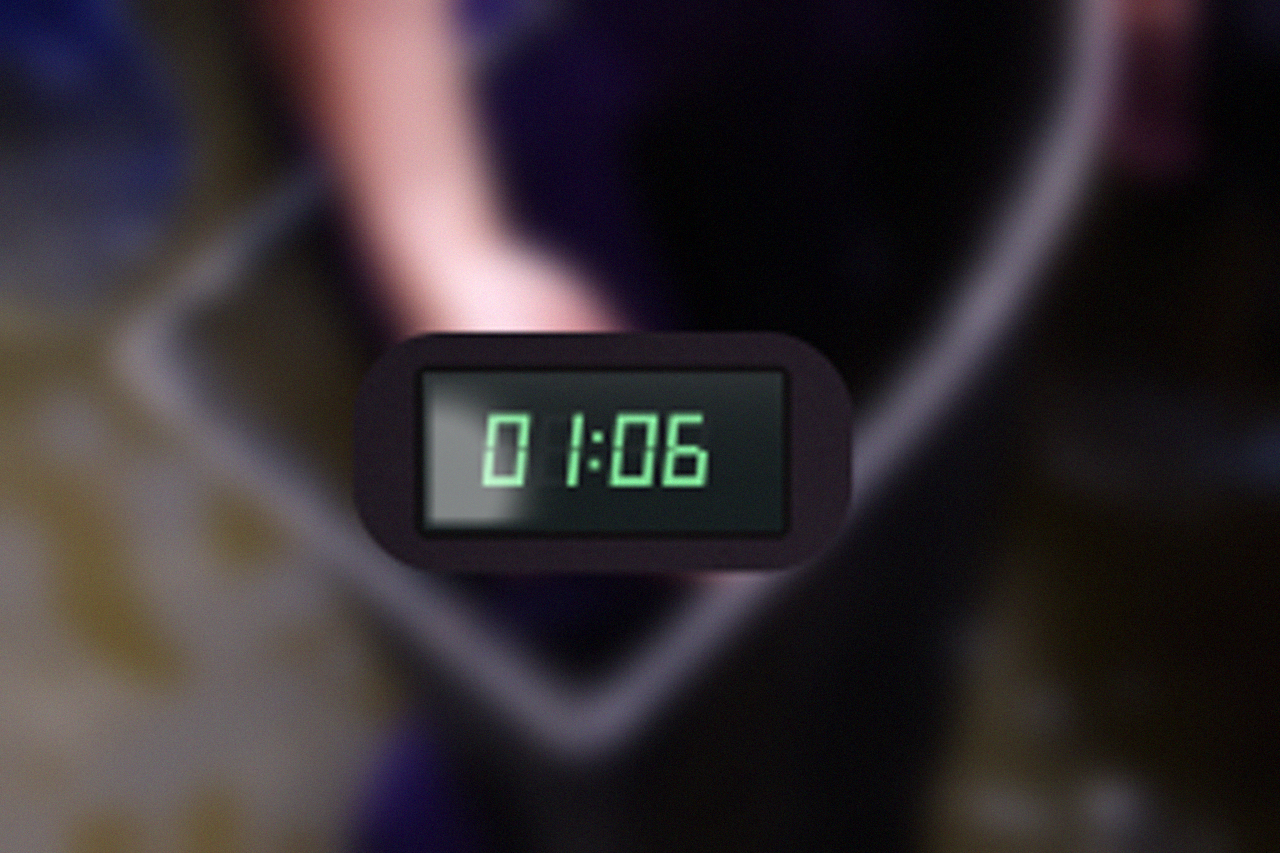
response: 1h06
